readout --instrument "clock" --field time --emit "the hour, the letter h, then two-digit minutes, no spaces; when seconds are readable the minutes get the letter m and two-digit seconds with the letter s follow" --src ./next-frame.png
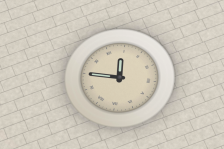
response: 12h50
